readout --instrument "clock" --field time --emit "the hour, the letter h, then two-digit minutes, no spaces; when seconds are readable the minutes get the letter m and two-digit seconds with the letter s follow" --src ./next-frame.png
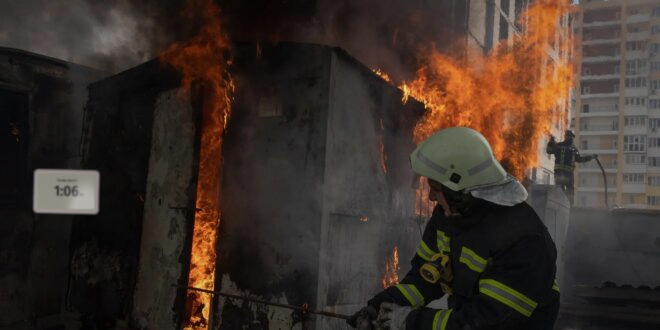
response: 1h06
